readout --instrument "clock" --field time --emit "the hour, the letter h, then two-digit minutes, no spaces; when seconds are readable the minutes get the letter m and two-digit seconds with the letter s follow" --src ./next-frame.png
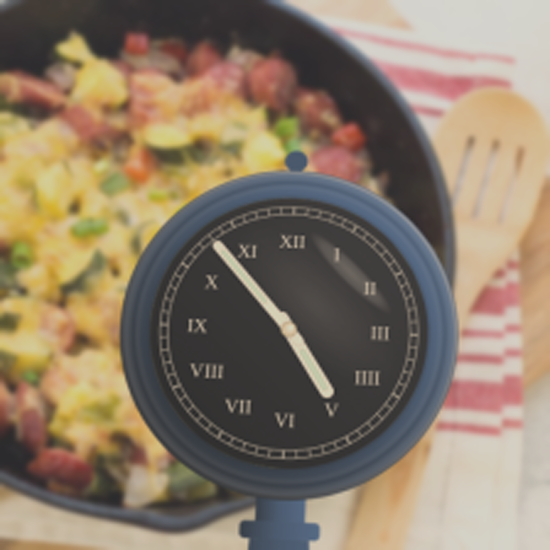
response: 4h53
